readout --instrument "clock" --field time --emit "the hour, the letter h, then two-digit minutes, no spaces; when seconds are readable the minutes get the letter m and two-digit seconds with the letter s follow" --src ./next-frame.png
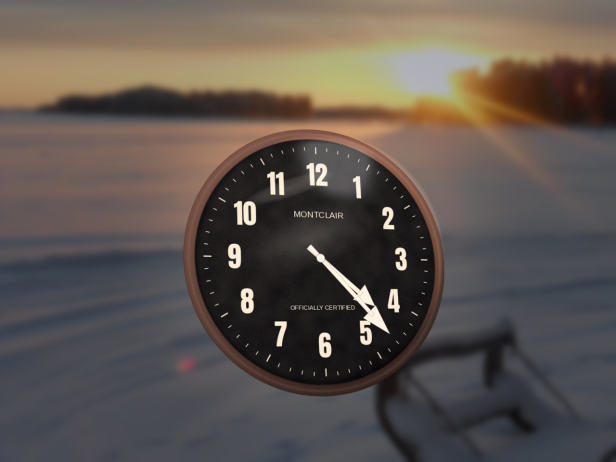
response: 4h23
